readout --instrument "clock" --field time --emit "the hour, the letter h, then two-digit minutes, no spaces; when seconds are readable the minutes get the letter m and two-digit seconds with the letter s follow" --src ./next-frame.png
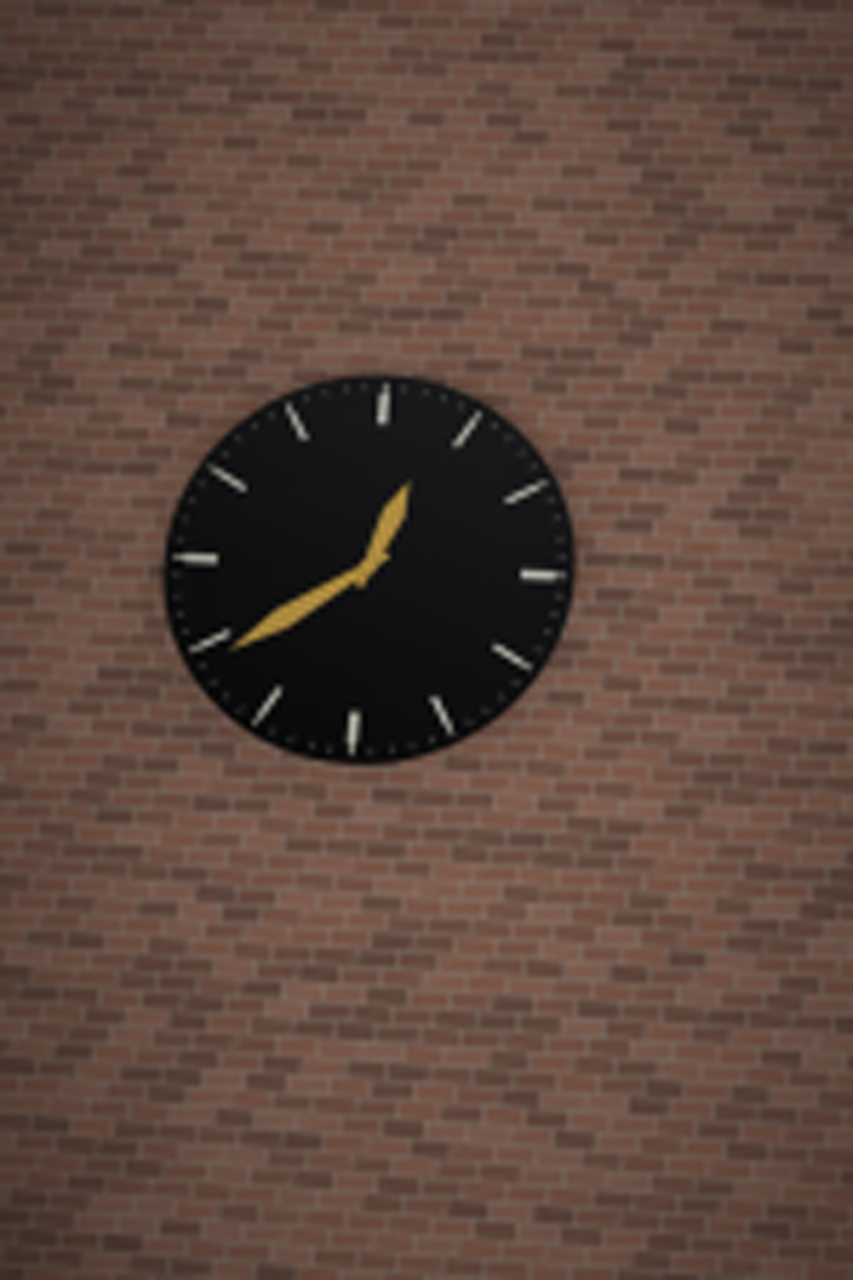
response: 12h39
